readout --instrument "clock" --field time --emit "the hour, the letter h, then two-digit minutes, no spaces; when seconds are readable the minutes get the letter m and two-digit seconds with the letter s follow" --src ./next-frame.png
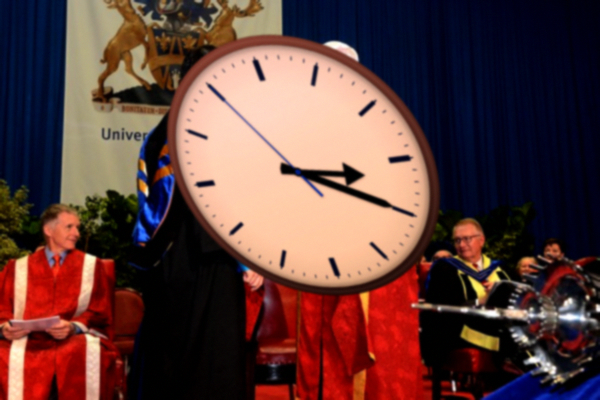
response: 3h19m55s
